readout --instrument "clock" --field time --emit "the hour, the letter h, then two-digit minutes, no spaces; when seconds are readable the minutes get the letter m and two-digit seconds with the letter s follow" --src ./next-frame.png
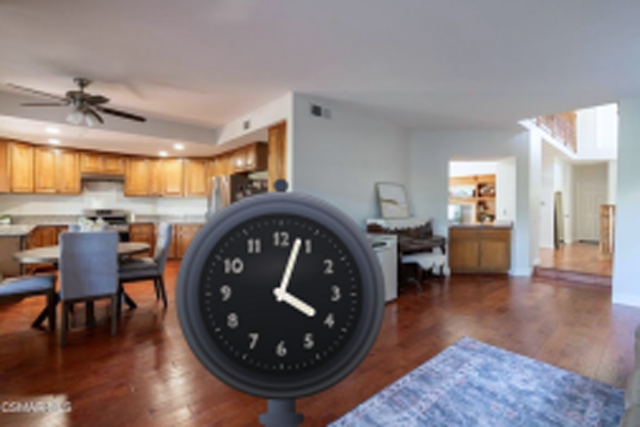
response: 4h03
